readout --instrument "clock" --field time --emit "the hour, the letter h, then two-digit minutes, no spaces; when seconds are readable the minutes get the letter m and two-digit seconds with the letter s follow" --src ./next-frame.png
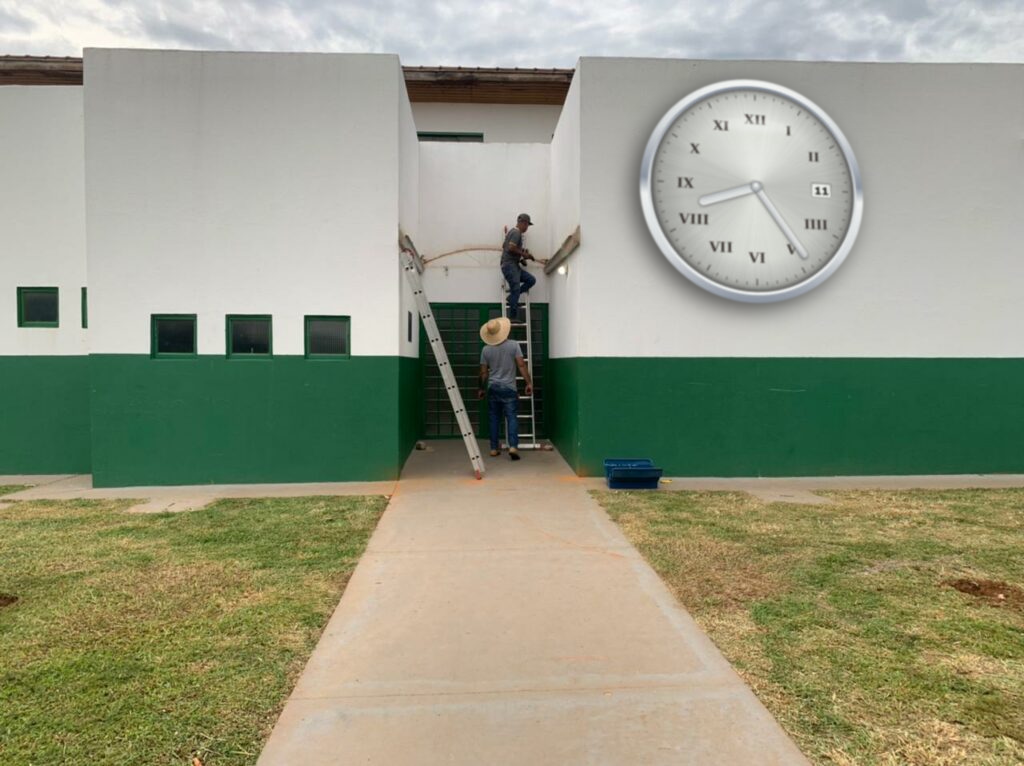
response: 8h24
